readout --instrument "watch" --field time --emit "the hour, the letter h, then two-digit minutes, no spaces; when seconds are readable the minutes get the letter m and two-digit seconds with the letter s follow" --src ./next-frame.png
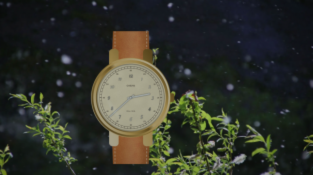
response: 2h38
